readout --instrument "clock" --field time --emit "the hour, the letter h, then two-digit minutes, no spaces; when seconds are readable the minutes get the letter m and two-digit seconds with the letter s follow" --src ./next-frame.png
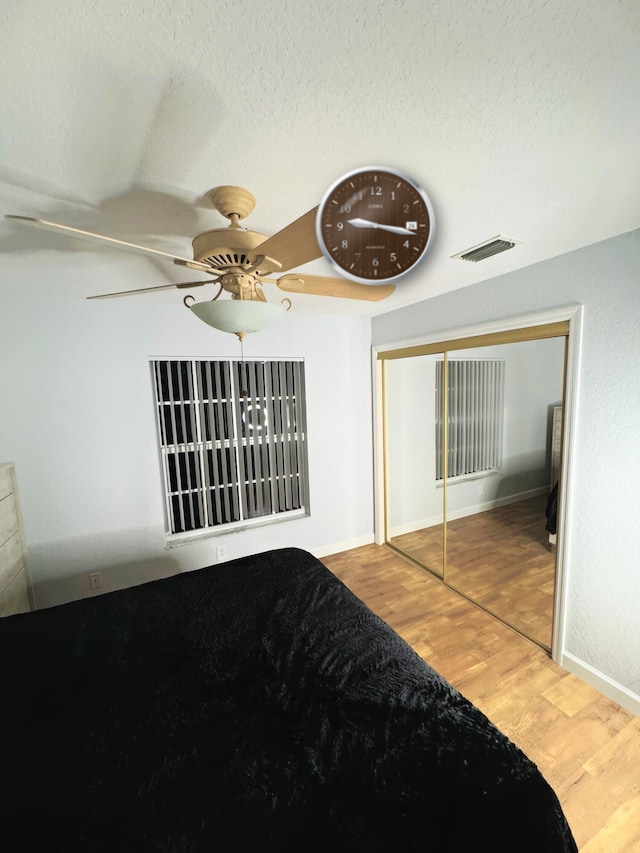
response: 9h17
